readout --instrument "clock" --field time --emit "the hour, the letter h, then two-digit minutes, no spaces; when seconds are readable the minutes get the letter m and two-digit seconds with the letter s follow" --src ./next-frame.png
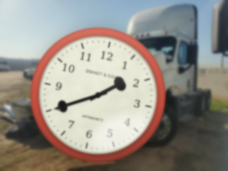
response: 1h40
